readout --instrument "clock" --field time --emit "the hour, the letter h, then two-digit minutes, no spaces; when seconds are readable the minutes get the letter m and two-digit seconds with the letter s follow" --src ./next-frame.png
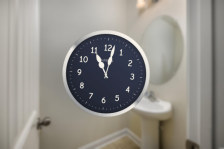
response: 11h02
